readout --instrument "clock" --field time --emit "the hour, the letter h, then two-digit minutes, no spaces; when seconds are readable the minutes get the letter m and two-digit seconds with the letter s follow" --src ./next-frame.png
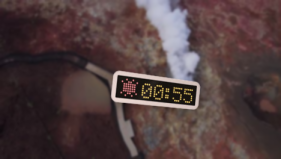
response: 0h55
